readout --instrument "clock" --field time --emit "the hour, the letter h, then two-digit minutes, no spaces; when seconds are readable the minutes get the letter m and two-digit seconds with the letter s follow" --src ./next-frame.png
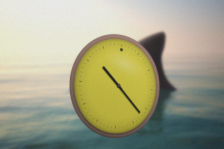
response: 10h22
